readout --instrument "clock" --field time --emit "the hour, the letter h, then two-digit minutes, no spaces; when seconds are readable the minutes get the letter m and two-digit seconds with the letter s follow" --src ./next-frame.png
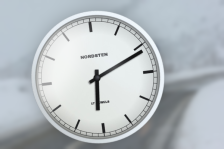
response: 6h11
